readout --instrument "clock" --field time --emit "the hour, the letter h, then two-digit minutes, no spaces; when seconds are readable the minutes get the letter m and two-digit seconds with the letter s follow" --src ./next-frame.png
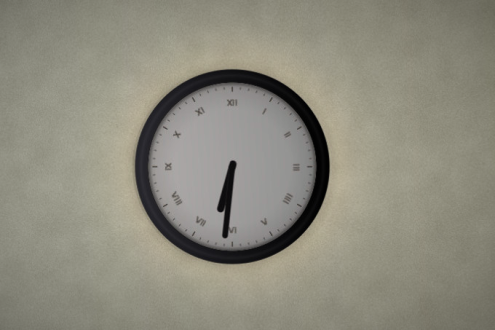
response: 6h31
